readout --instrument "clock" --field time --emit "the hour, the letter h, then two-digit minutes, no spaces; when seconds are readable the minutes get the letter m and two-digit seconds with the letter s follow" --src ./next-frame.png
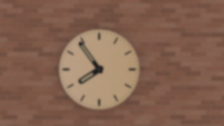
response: 7h54
